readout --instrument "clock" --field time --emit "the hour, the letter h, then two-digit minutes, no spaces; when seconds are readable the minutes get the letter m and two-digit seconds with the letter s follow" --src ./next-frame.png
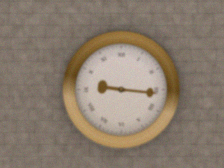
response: 9h16
